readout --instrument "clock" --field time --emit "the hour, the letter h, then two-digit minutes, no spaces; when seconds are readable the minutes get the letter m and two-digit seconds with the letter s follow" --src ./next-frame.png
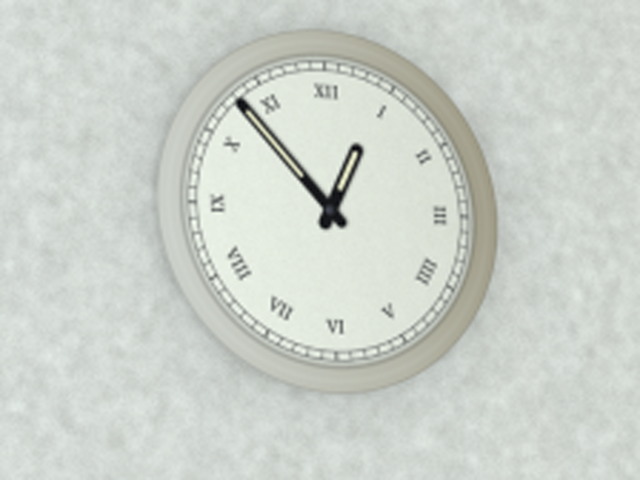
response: 12h53
